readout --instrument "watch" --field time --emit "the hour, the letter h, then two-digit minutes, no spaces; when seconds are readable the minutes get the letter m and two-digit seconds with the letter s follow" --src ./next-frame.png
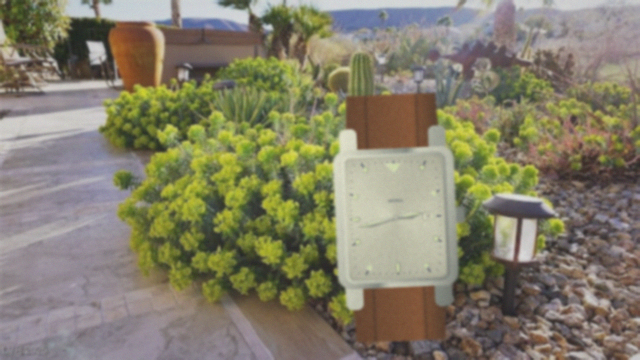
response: 2h43
